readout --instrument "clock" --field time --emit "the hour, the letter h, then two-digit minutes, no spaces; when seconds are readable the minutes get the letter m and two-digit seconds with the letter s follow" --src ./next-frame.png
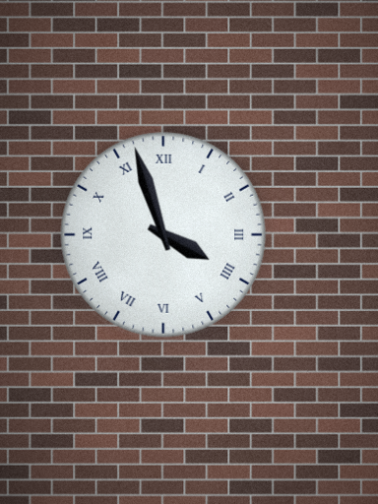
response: 3h57
